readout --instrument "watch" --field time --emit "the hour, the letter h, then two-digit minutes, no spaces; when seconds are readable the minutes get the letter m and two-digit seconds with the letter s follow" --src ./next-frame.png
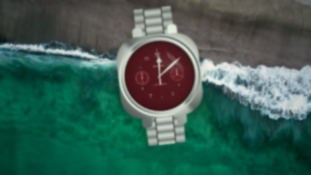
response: 12h09
